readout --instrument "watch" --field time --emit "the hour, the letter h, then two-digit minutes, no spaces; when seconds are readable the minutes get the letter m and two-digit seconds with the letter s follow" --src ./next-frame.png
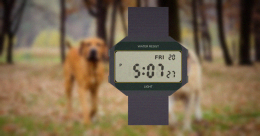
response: 5h07m27s
